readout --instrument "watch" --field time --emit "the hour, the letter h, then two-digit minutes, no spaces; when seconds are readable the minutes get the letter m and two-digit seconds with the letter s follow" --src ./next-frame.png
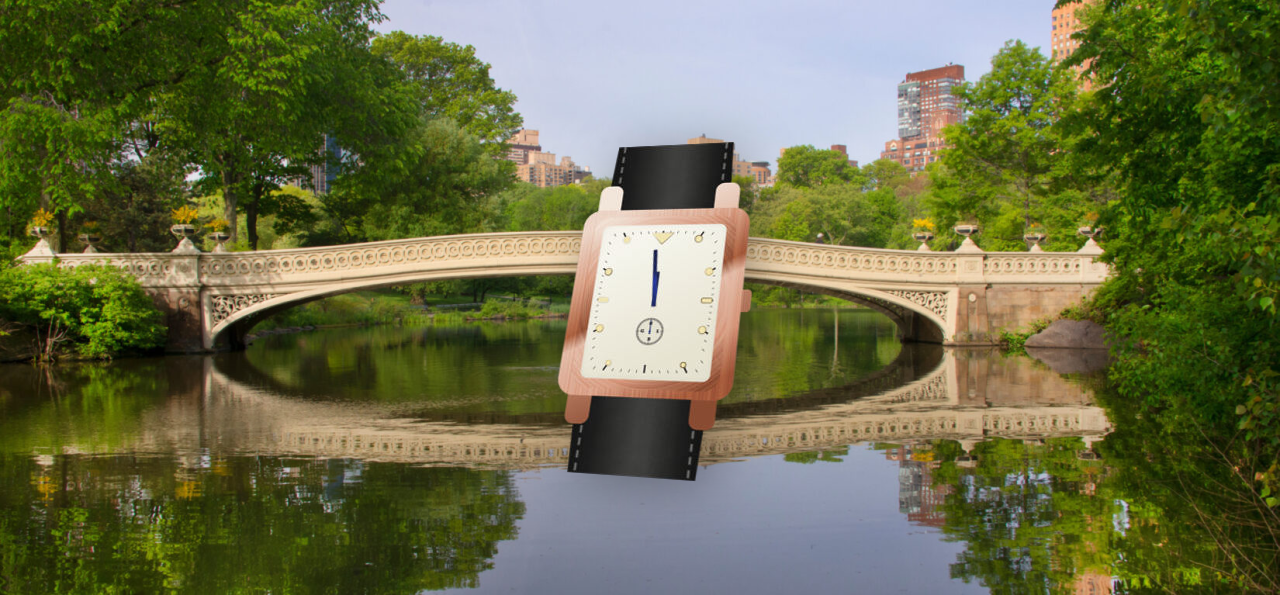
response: 11h59
